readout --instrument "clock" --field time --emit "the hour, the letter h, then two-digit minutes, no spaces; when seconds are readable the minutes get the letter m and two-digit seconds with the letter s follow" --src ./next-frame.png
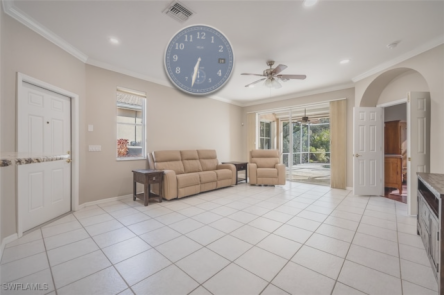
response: 6h32
